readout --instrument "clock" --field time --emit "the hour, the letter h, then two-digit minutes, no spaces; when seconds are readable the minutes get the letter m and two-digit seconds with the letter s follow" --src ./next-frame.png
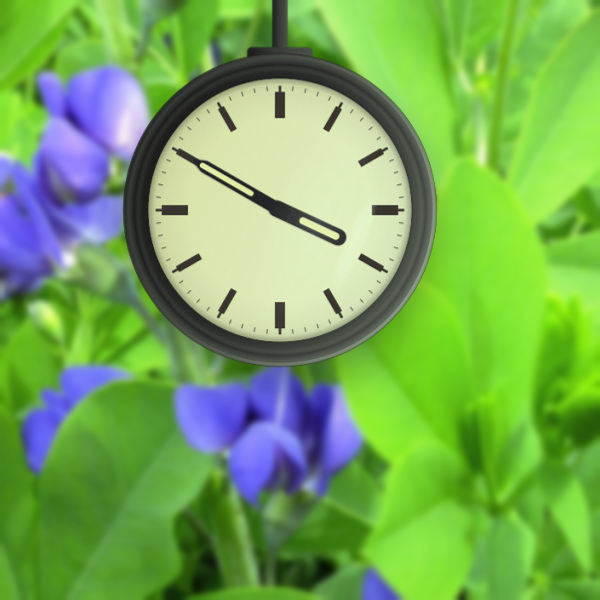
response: 3h50
